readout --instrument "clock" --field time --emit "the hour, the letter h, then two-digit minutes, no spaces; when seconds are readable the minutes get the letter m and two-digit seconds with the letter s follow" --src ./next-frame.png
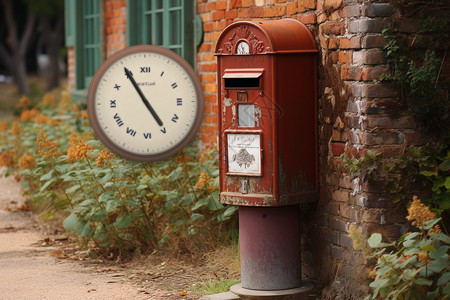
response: 4h55
